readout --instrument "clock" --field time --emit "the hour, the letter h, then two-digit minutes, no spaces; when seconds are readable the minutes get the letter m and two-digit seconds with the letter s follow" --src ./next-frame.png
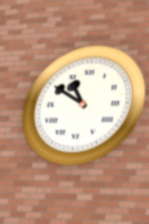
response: 10h50
